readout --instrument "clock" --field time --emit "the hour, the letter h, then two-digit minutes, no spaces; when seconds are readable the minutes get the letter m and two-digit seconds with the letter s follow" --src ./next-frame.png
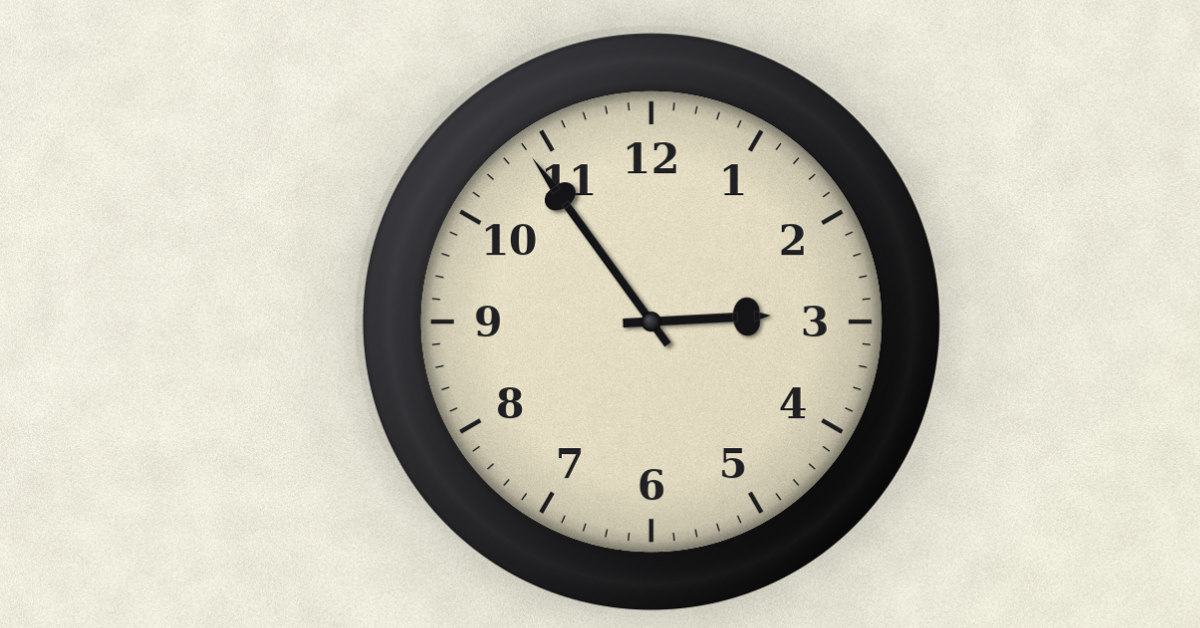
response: 2h54
